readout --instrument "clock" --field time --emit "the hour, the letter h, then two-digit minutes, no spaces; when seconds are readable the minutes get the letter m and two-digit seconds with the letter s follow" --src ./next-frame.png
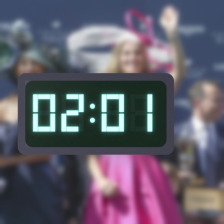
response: 2h01
